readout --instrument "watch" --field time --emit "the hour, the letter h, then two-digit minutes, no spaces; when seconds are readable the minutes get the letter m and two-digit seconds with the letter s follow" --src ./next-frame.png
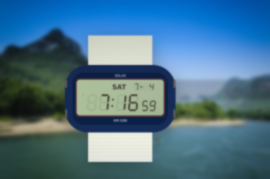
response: 7h16m59s
